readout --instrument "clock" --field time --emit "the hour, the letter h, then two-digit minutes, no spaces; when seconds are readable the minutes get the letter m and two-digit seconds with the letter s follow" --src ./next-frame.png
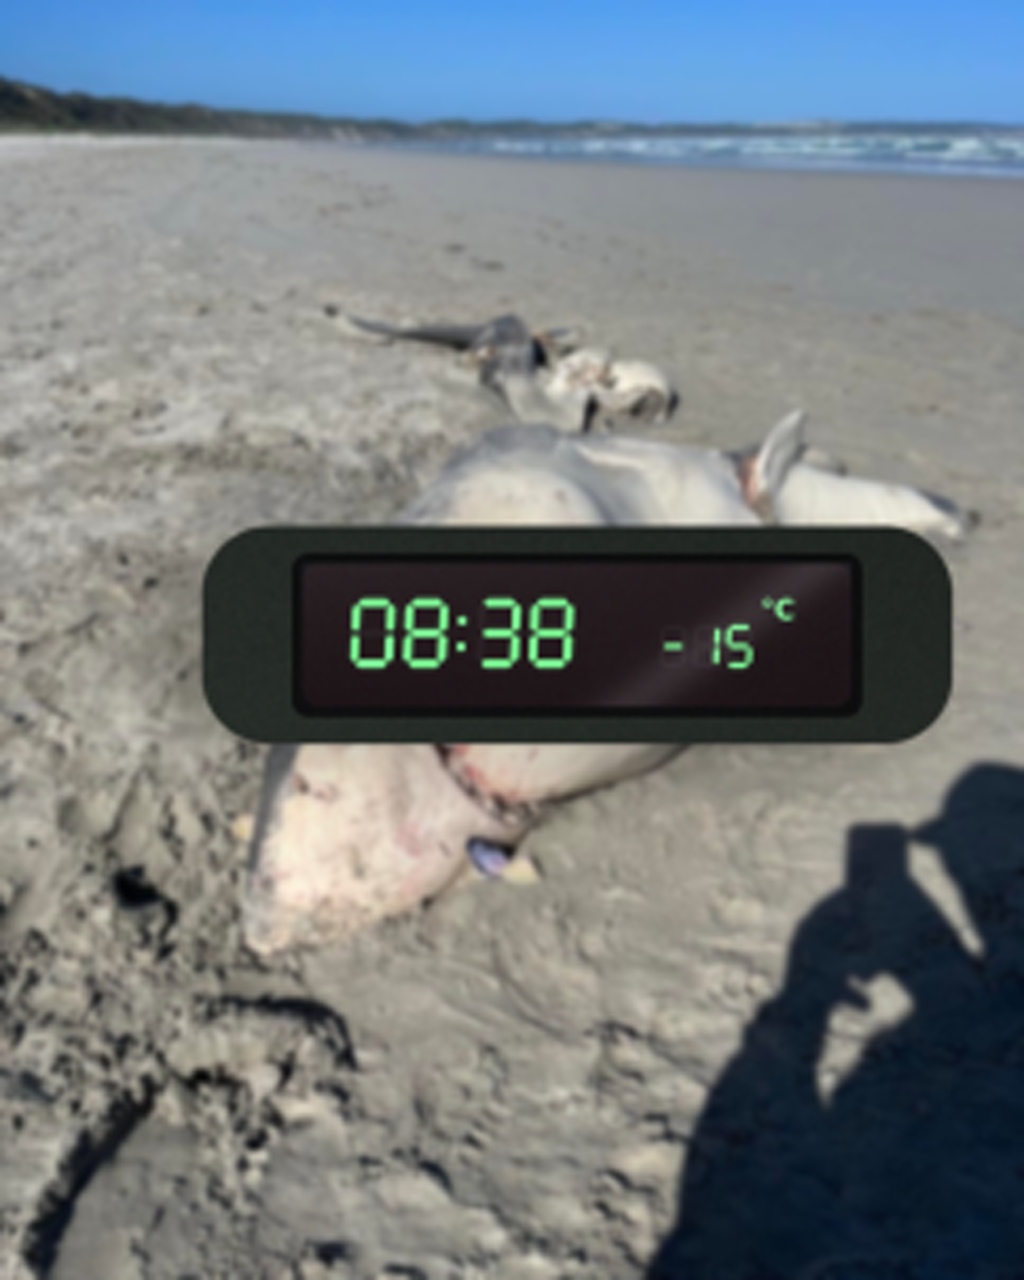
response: 8h38
